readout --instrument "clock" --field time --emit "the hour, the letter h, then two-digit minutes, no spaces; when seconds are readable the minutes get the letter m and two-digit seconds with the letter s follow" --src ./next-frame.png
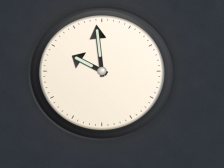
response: 9h59
